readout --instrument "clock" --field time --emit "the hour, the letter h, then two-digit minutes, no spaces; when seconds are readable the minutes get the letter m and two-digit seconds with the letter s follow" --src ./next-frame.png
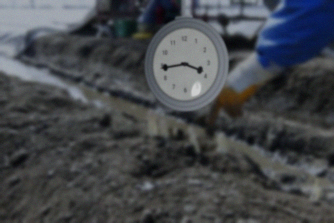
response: 3h44
